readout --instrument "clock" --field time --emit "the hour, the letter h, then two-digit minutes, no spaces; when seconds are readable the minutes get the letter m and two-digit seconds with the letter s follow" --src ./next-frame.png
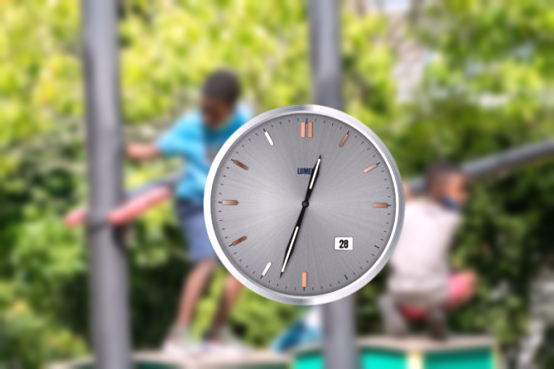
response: 12h33
